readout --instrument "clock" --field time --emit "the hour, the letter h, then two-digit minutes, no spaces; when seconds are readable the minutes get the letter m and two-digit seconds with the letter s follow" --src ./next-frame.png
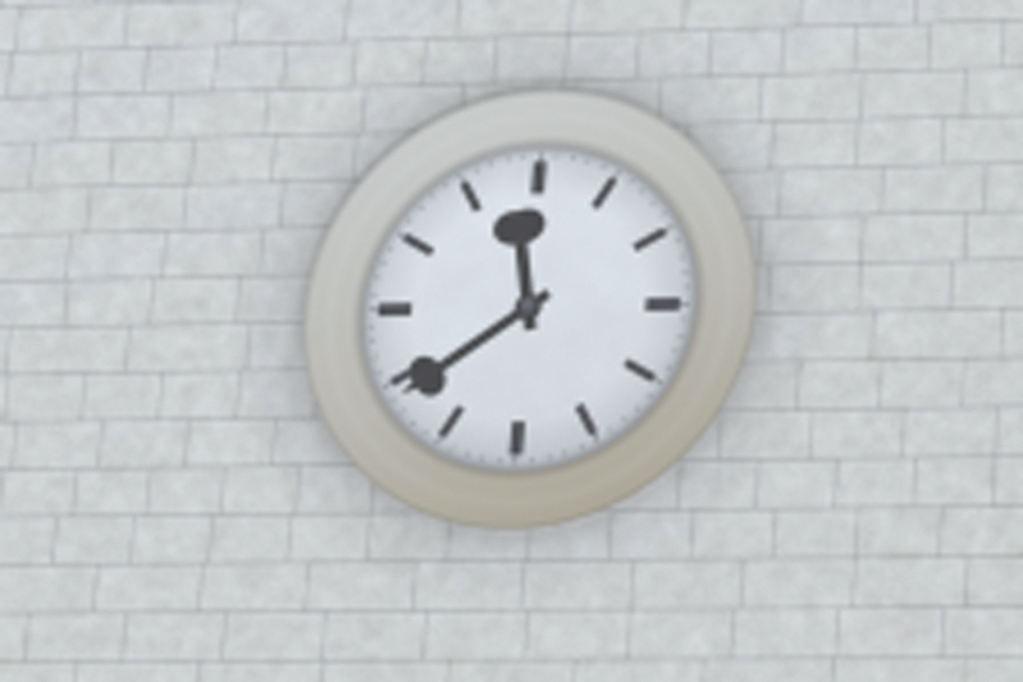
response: 11h39
